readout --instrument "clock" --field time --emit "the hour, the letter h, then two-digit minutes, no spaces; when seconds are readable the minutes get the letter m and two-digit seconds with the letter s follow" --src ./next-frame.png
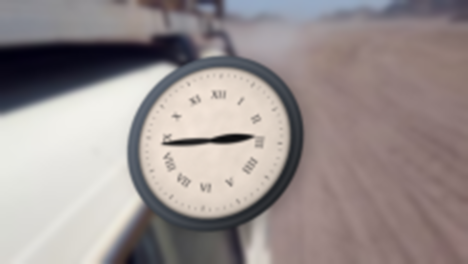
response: 2h44
